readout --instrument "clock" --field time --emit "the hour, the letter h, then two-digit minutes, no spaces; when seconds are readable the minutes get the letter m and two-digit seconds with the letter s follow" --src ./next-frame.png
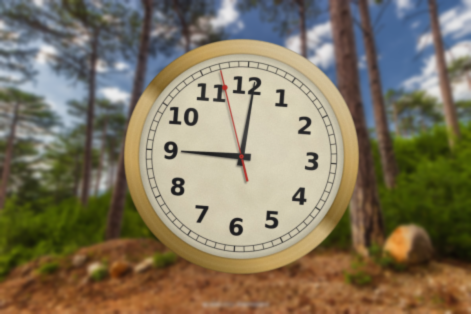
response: 9h00m57s
